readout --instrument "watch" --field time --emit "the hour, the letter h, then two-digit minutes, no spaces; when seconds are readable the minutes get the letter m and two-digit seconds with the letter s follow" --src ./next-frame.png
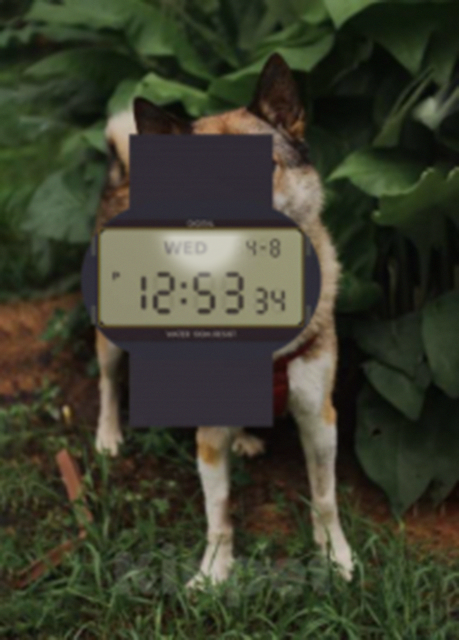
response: 12h53m34s
